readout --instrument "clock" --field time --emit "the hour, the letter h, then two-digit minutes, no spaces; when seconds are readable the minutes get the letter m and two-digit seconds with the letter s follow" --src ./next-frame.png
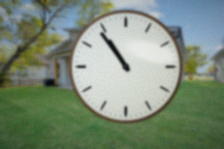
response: 10h54
